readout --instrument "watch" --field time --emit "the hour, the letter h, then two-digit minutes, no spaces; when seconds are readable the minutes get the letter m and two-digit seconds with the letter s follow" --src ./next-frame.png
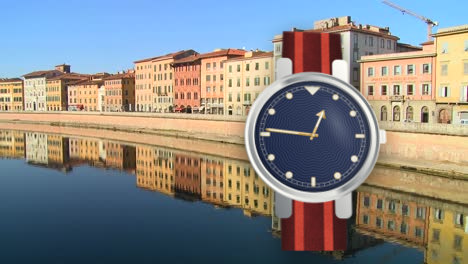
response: 12h46
